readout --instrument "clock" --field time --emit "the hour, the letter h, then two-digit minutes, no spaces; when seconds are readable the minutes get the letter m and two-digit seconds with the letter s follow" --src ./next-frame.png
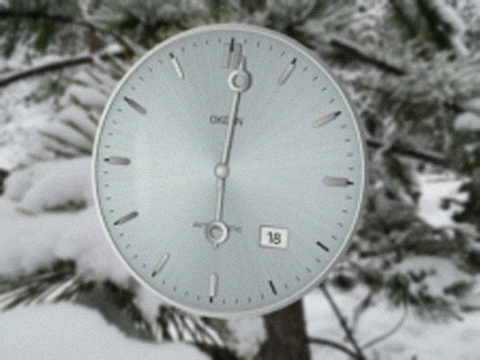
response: 6h01
